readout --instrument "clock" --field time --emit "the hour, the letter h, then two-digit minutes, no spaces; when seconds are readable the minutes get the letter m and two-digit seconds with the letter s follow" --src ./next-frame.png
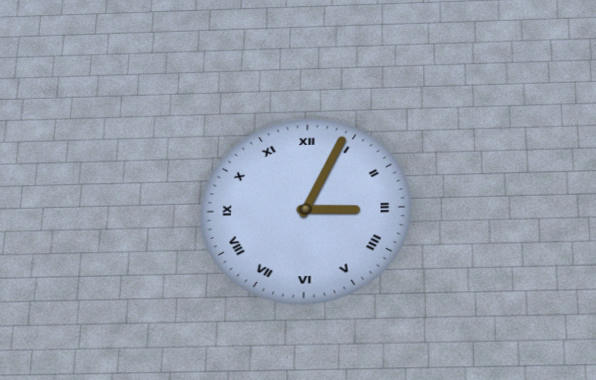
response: 3h04
